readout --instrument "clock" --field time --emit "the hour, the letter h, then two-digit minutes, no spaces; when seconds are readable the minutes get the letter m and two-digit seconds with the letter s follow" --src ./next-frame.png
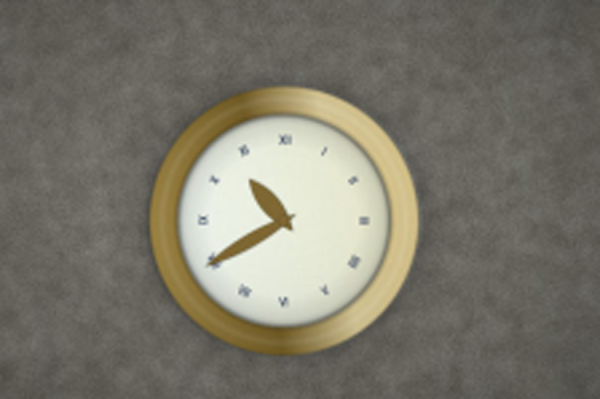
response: 10h40
